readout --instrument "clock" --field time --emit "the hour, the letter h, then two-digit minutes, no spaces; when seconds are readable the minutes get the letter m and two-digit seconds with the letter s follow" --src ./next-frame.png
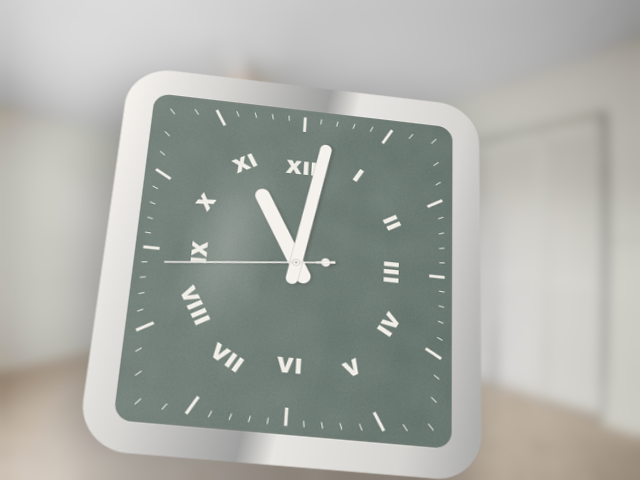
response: 11h01m44s
